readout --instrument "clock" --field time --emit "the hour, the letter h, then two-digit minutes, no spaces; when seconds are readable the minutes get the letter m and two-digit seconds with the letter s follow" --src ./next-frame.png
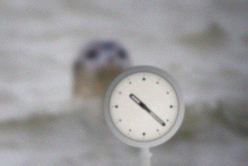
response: 10h22
